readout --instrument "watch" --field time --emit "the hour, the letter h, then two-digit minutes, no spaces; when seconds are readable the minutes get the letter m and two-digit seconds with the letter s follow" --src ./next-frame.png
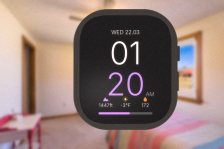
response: 1h20
